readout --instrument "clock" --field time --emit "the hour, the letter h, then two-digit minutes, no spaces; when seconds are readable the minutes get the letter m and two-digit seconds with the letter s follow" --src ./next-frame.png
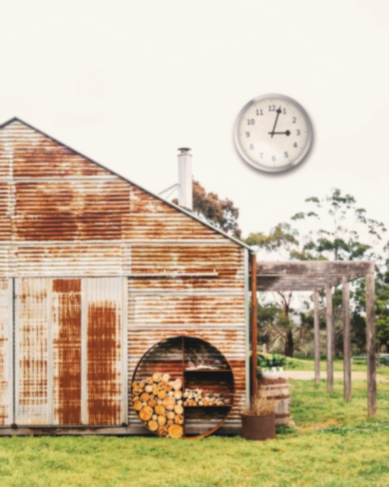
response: 3h03
